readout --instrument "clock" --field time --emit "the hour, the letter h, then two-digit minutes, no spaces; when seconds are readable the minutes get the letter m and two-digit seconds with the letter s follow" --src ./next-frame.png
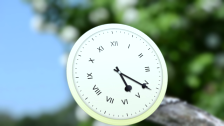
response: 5h21
